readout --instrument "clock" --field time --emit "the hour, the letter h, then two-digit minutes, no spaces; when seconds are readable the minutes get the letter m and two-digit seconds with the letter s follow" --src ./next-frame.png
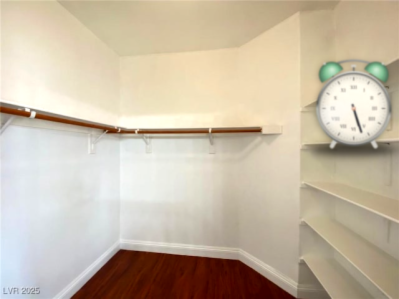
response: 5h27
